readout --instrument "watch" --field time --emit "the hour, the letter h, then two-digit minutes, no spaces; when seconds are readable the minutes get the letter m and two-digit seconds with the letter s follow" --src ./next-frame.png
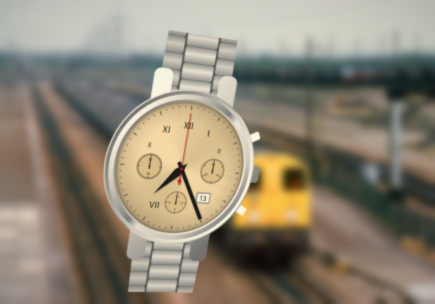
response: 7h25
